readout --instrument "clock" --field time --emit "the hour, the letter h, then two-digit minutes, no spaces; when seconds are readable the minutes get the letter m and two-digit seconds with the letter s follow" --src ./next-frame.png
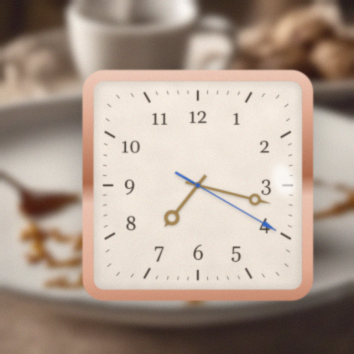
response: 7h17m20s
